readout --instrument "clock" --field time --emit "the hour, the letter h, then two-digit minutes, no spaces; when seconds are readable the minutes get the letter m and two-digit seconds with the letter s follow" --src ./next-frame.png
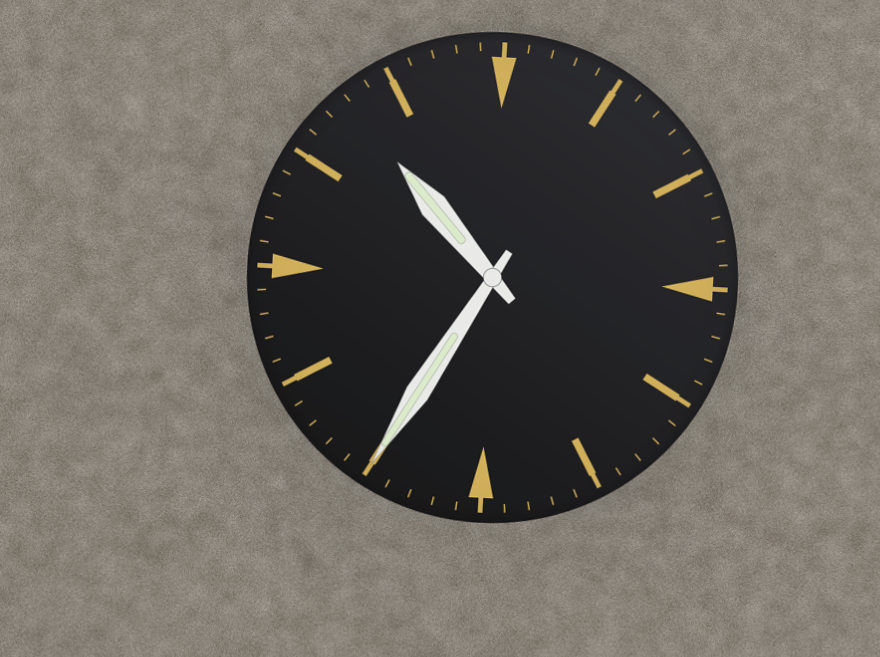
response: 10h35
